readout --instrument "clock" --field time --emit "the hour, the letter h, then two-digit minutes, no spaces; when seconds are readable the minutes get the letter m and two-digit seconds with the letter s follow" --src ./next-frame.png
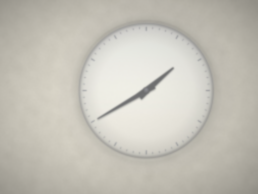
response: 1h40
